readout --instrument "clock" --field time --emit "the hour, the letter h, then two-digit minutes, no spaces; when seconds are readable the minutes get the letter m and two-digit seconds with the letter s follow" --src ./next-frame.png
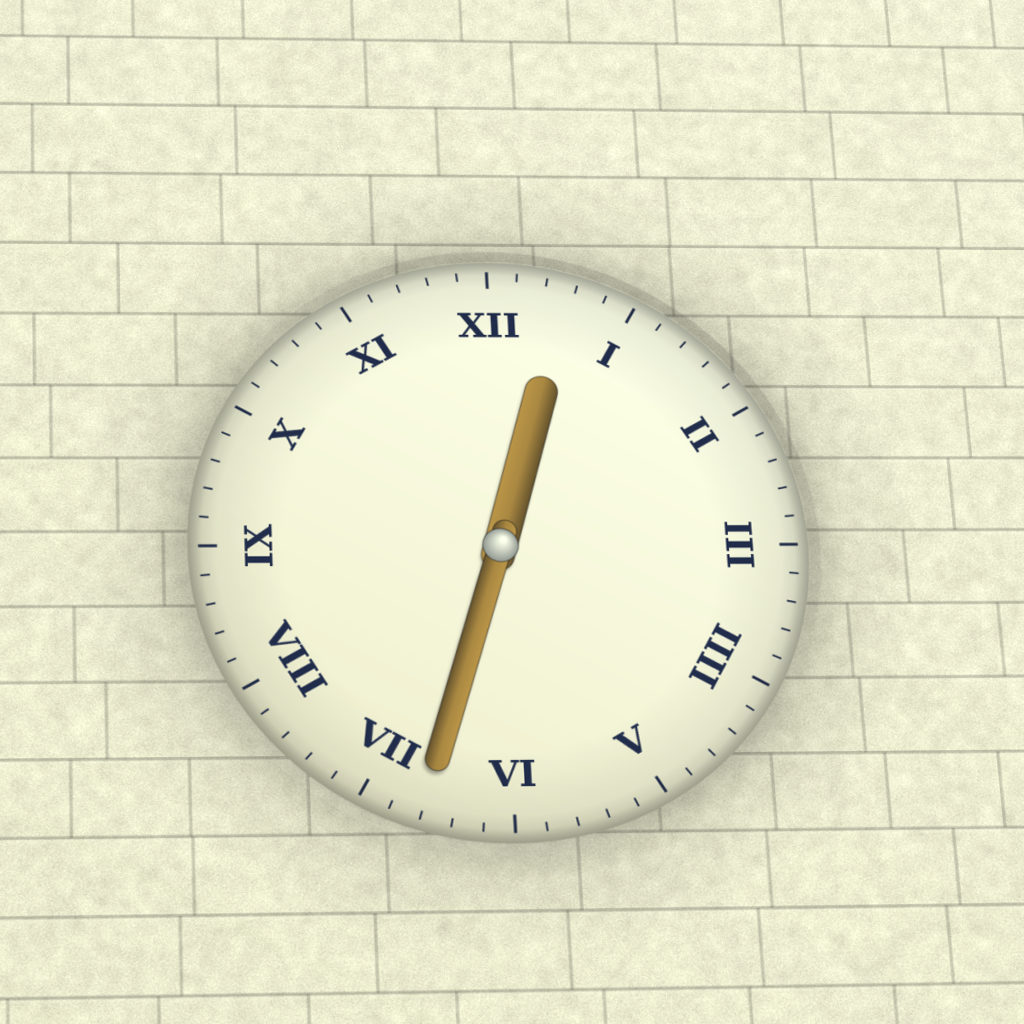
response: 12h33
